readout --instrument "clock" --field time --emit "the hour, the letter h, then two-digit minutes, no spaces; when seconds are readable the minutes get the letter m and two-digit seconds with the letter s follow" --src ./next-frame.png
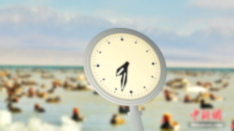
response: 7h33
